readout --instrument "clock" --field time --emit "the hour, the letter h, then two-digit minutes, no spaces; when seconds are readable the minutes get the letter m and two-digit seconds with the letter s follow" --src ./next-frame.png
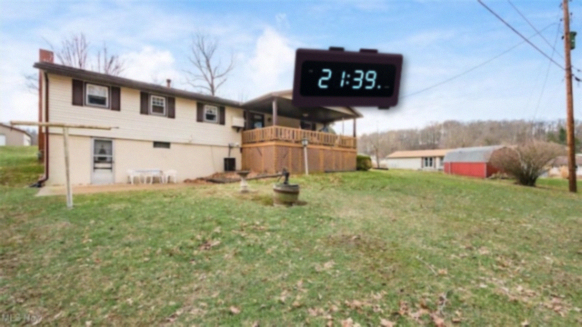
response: 21h39
